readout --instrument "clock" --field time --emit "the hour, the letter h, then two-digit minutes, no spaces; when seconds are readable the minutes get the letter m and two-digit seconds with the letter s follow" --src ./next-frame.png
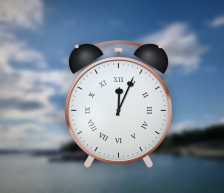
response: 12h04
